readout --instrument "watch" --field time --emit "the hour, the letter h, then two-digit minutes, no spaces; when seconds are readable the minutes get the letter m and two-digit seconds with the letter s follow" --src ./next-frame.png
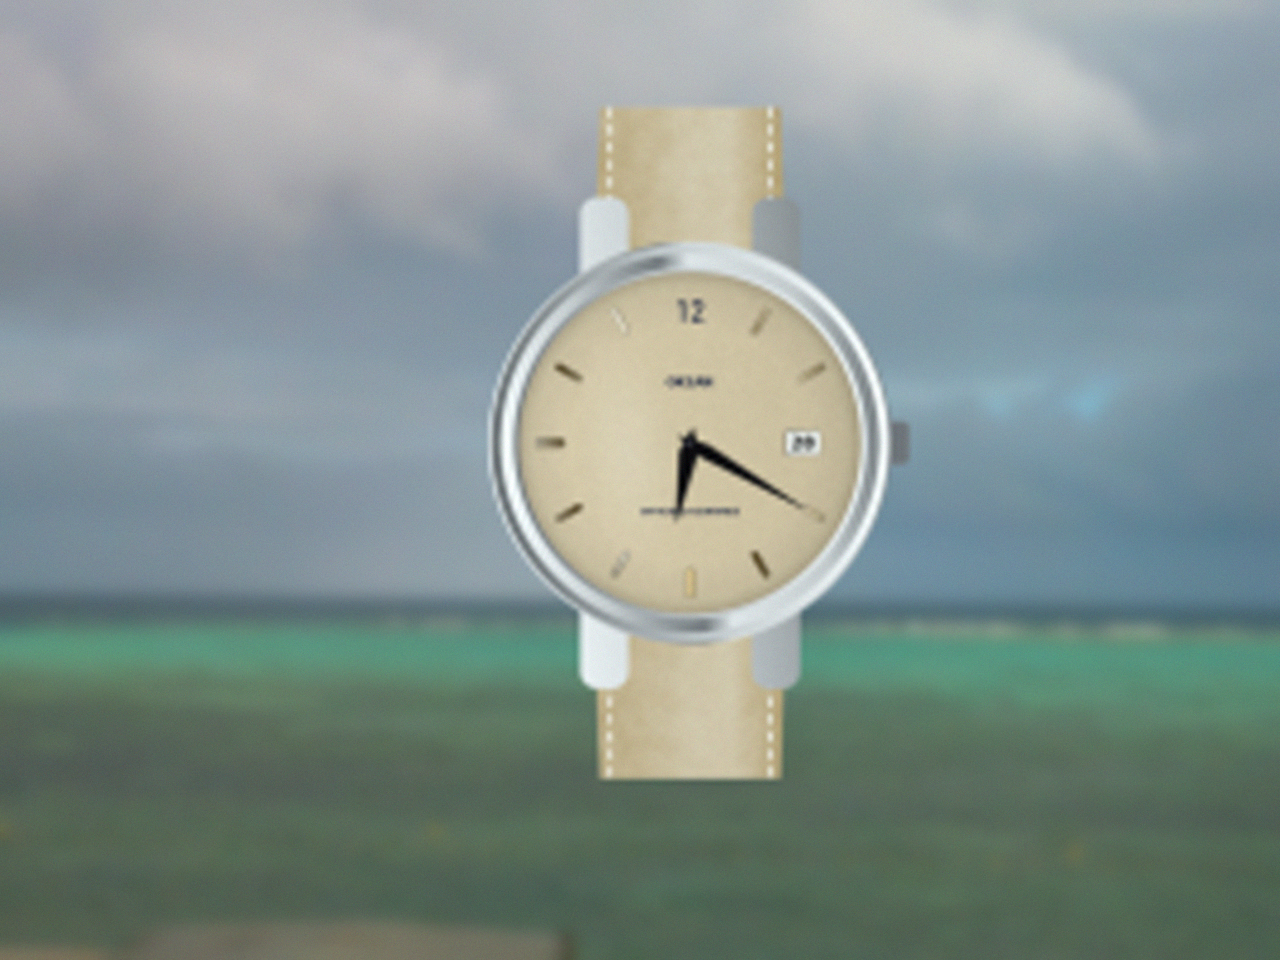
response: 6h20
